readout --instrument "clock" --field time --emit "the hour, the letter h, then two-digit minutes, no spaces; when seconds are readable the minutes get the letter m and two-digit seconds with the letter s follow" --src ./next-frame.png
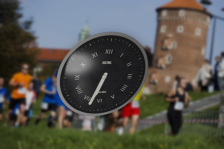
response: 6h33
